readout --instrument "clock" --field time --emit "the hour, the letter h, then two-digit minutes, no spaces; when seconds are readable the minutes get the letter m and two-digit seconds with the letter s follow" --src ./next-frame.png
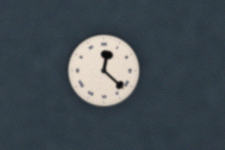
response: 12h22
